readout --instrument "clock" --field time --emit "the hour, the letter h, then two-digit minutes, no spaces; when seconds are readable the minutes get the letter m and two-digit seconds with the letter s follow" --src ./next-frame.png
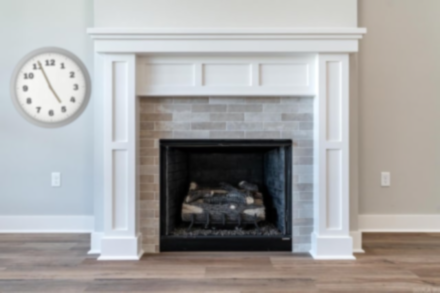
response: 4h56
